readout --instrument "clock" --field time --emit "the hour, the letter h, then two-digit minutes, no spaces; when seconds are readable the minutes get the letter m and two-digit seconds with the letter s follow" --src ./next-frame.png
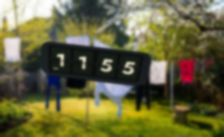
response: 11h55
